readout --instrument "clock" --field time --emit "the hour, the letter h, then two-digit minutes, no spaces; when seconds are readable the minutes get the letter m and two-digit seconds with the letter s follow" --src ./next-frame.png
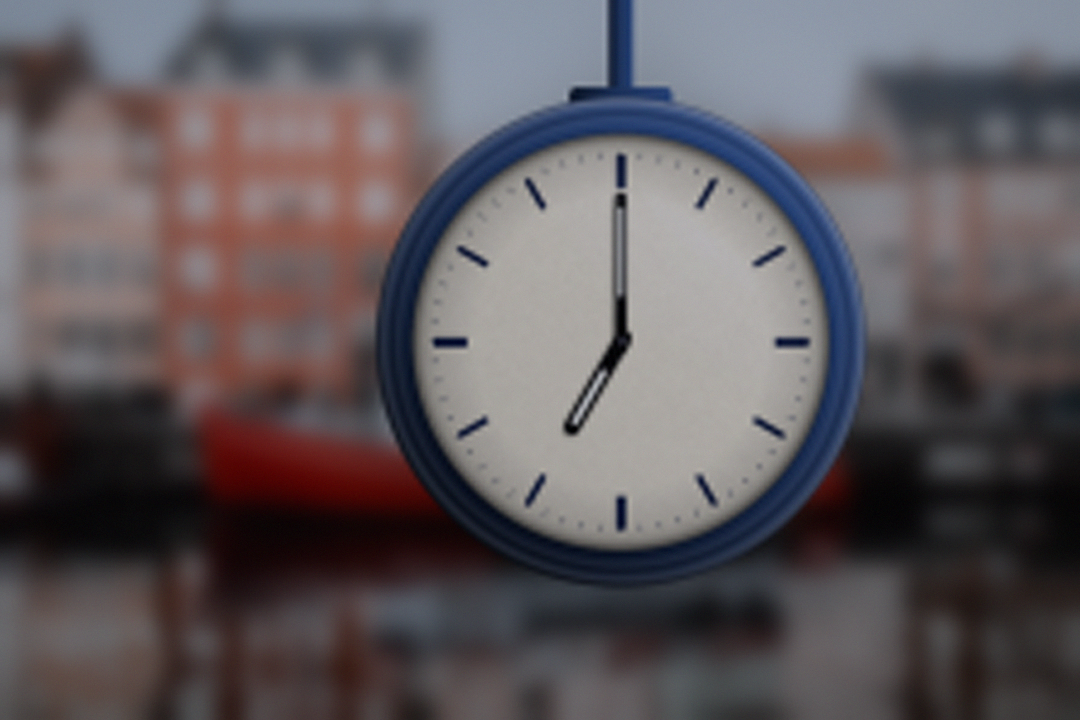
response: 7h00
